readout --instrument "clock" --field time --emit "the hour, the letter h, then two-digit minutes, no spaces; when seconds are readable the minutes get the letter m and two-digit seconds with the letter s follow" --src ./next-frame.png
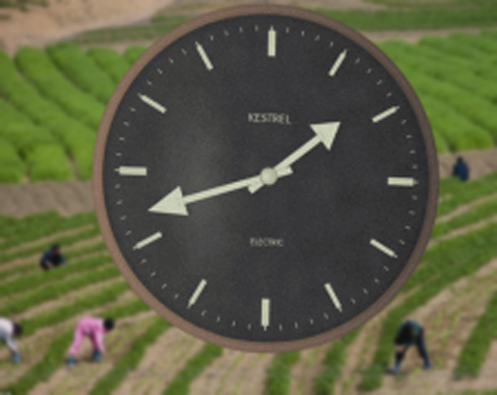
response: 1h42
